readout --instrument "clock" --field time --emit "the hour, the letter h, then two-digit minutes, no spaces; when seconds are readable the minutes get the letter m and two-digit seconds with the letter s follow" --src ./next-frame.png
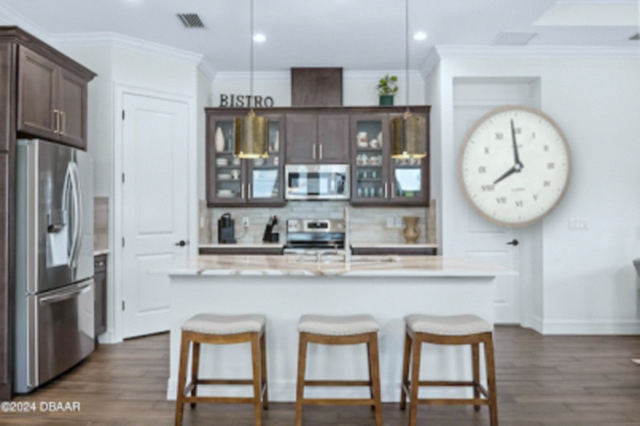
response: 7h59
